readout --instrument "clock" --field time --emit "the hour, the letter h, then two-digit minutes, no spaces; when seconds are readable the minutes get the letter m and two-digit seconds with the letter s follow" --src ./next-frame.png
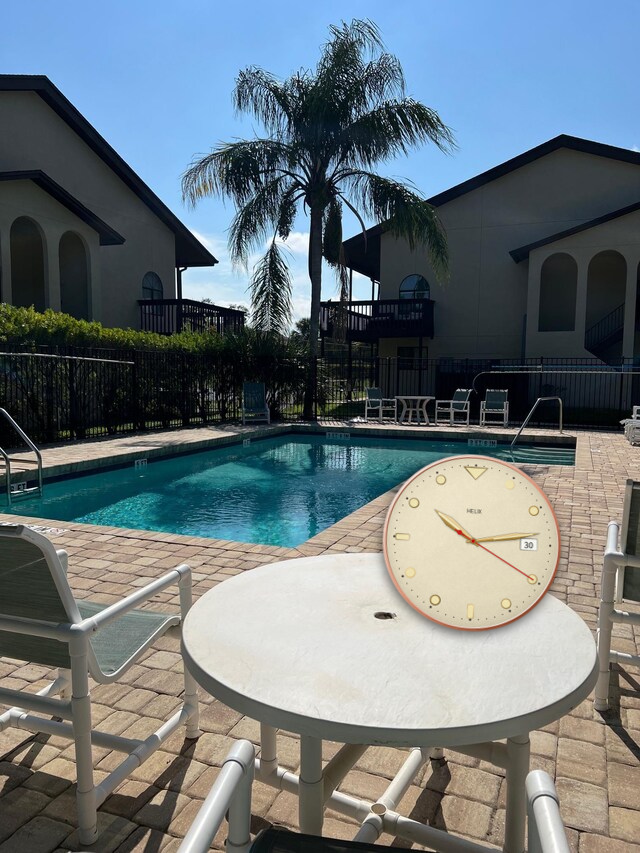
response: 10h13m20s
